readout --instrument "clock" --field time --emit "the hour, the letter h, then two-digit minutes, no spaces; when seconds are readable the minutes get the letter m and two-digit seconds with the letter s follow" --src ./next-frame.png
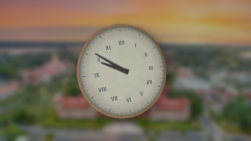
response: 9h51
